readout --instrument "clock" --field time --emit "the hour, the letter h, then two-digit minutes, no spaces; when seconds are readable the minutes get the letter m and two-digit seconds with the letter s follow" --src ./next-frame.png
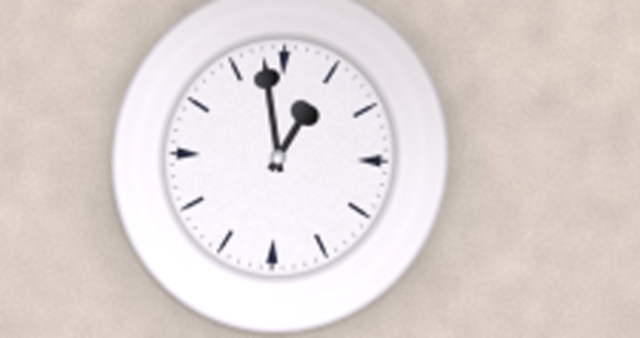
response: 12h58
